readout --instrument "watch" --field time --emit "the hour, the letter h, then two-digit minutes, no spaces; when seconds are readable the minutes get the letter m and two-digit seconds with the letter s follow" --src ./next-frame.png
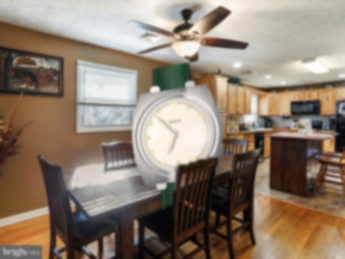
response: 6h53
